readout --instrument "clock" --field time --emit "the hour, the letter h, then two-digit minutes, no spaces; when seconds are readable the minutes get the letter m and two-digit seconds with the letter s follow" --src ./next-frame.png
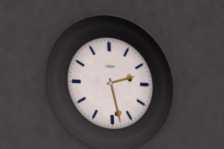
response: 2h28
